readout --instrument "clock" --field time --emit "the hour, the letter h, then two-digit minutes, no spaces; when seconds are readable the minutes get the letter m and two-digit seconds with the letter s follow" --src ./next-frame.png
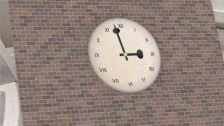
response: 2h58
